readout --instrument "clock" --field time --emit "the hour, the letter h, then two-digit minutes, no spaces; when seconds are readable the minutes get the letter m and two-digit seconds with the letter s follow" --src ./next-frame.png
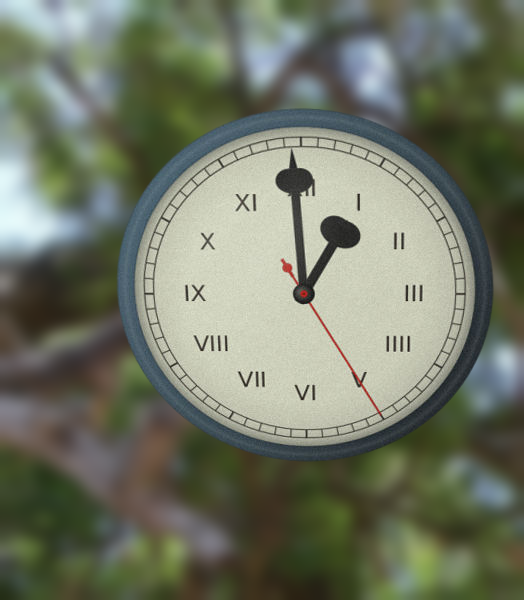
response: 12h59m25s
